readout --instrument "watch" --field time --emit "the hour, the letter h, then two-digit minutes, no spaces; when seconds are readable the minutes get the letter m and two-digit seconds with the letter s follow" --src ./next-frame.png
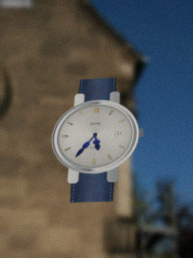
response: 5h36
